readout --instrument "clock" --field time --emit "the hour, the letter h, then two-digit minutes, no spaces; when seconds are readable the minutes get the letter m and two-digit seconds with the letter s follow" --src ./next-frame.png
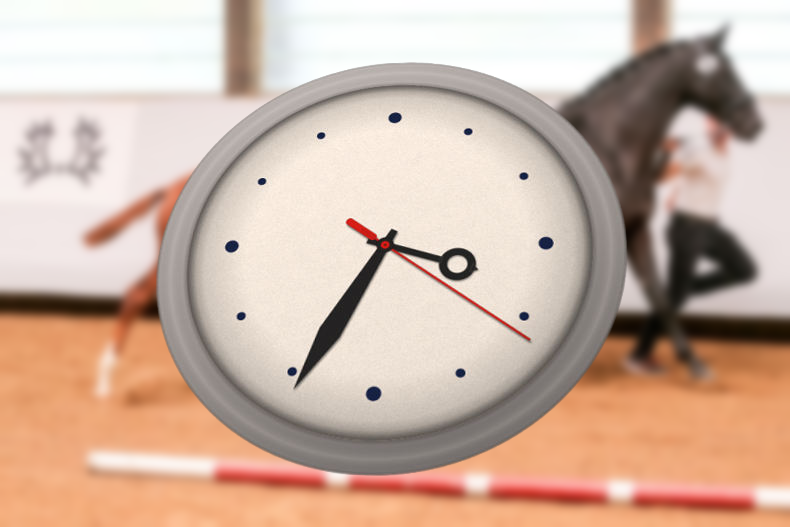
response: 3h34m21s
